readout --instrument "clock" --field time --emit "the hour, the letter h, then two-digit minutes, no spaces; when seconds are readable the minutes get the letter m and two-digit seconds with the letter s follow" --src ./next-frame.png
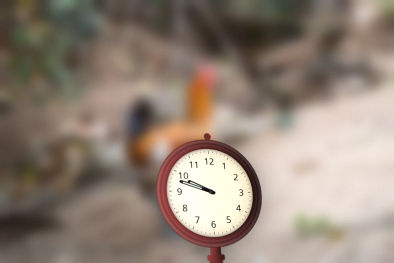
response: 9h48
